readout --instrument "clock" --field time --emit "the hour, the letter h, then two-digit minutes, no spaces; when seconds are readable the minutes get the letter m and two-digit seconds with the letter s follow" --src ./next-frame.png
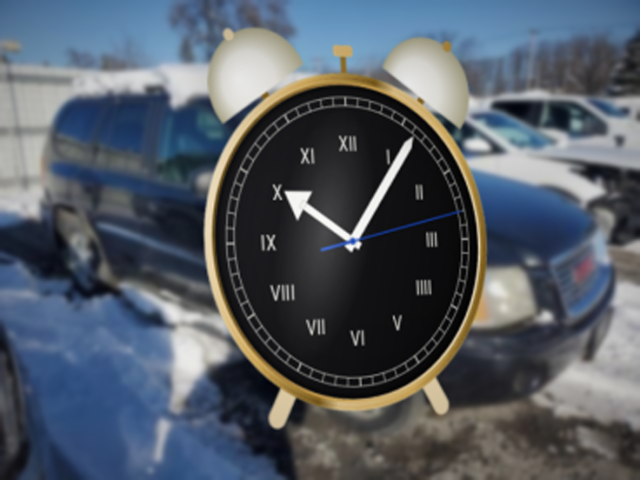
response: 10h06m13s
